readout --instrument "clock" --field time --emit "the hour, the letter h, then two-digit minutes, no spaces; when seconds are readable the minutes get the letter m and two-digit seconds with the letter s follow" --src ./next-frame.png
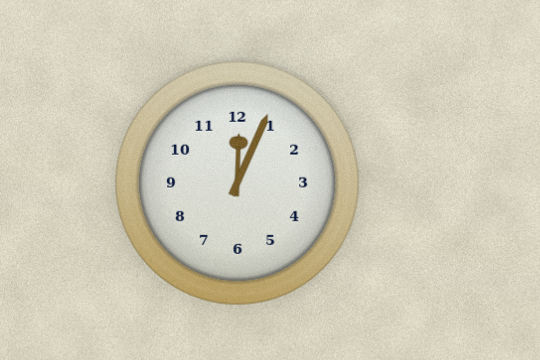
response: 12h04
